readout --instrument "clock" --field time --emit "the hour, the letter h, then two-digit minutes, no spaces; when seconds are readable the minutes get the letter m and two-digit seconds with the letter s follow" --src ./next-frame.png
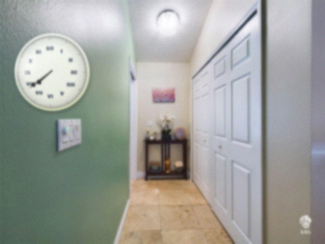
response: 7h39
